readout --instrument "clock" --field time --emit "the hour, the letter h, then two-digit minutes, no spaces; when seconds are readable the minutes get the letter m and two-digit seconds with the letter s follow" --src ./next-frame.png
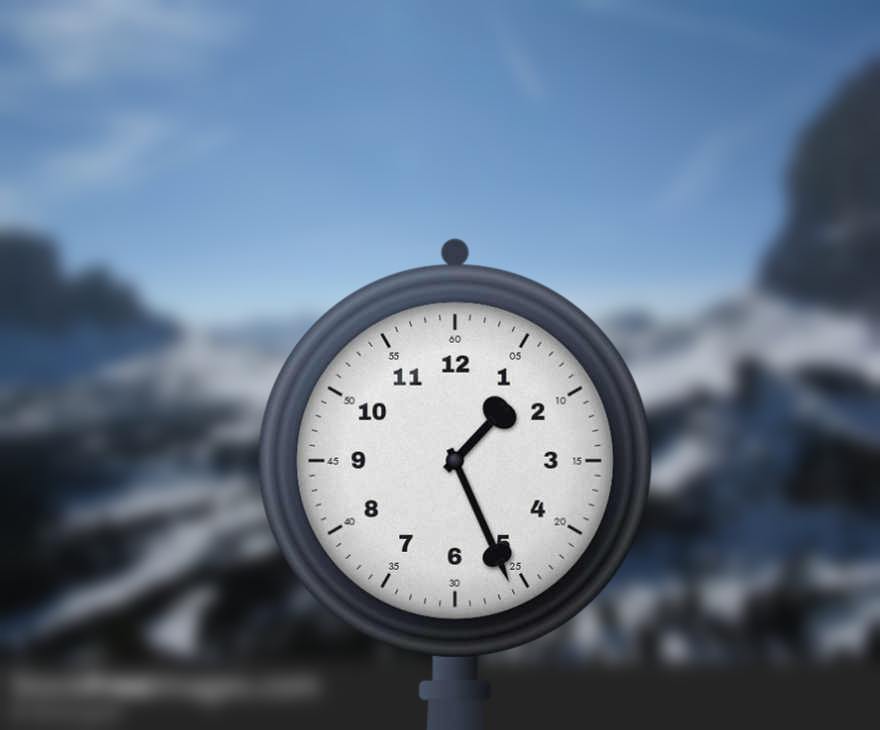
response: 1h26
